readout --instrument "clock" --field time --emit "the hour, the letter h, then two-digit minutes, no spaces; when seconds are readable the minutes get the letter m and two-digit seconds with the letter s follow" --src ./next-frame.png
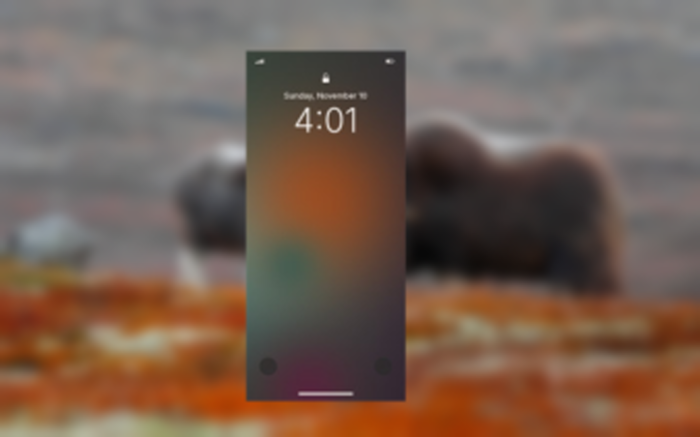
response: 4h01
